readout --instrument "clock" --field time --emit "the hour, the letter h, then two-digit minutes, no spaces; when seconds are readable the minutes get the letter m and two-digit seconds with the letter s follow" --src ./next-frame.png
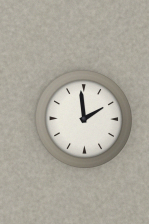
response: 1h59
